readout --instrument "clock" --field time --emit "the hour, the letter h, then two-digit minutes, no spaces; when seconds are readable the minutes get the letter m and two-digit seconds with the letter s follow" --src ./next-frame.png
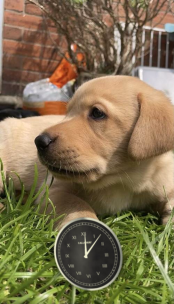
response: 12h07
